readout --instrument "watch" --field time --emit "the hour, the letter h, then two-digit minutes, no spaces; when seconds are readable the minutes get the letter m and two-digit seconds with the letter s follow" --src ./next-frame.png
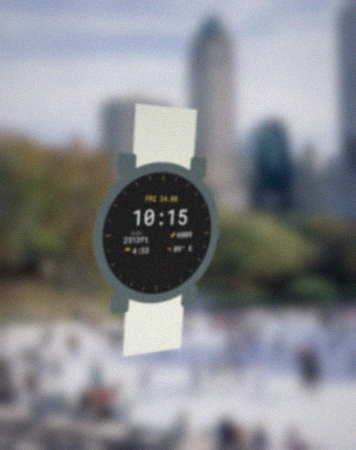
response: 10h15
